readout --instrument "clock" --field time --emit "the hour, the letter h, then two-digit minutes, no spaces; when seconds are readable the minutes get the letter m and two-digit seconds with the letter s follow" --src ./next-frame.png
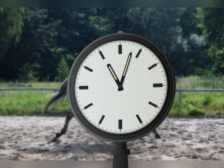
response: 11h03
